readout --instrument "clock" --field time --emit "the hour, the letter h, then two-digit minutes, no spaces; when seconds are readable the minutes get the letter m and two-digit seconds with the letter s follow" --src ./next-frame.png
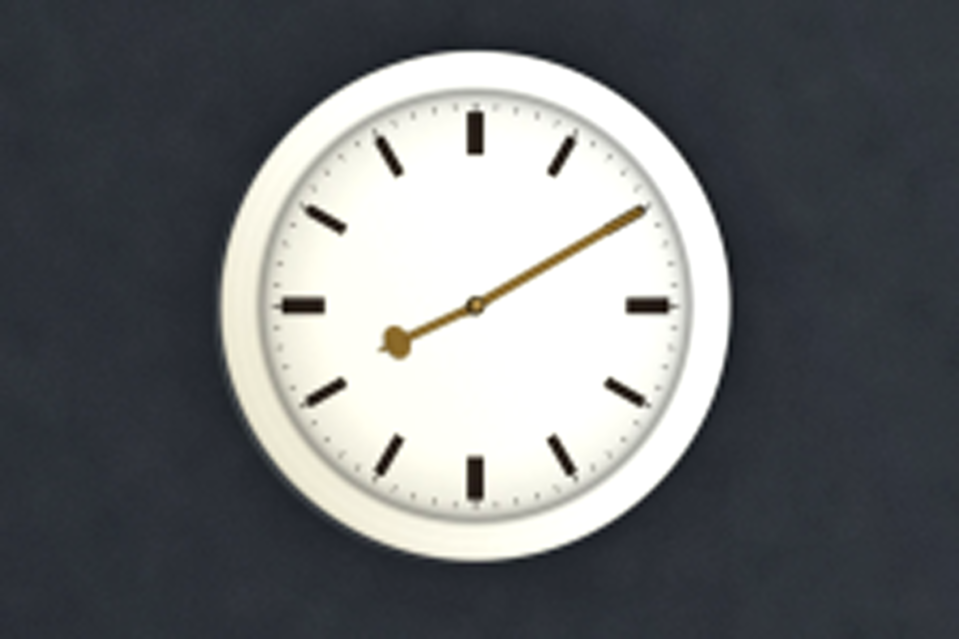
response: 8h10
